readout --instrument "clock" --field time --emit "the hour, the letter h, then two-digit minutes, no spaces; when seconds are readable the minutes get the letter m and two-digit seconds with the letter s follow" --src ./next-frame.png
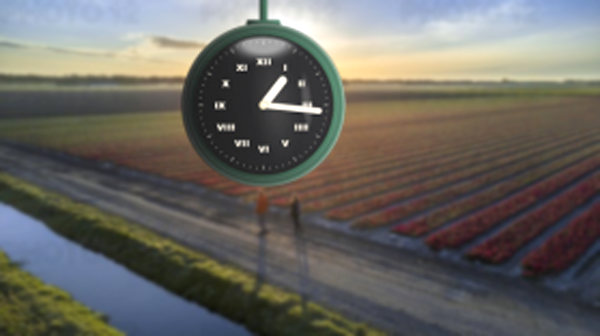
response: 1h16
